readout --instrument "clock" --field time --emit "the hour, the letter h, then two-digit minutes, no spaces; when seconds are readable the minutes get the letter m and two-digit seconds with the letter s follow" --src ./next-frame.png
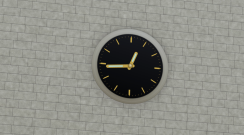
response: 12h44
